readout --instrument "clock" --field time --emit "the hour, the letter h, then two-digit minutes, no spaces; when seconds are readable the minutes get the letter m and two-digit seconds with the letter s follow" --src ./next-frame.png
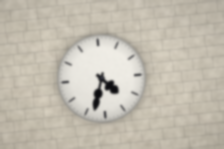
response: 4h33
